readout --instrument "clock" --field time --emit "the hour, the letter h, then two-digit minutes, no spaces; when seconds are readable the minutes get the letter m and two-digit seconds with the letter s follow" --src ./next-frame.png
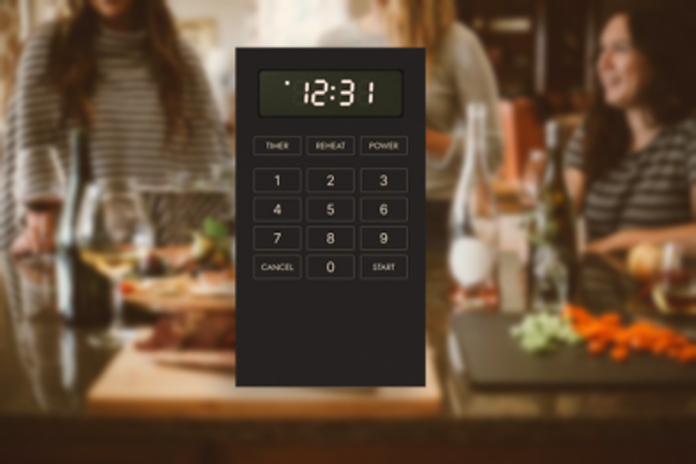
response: 12h31
